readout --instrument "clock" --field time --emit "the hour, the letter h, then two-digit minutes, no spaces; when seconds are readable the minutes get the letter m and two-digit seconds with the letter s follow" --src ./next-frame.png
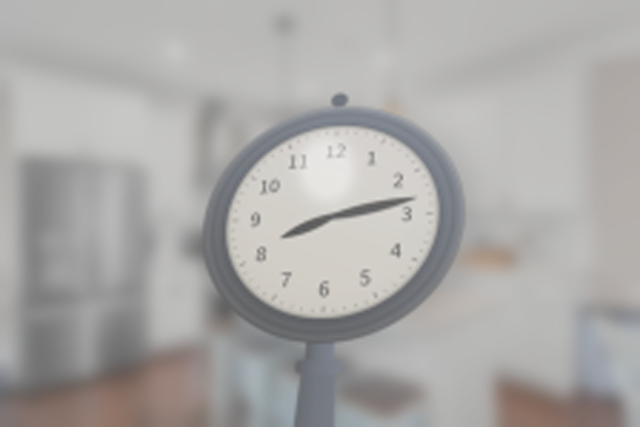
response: 8h13
